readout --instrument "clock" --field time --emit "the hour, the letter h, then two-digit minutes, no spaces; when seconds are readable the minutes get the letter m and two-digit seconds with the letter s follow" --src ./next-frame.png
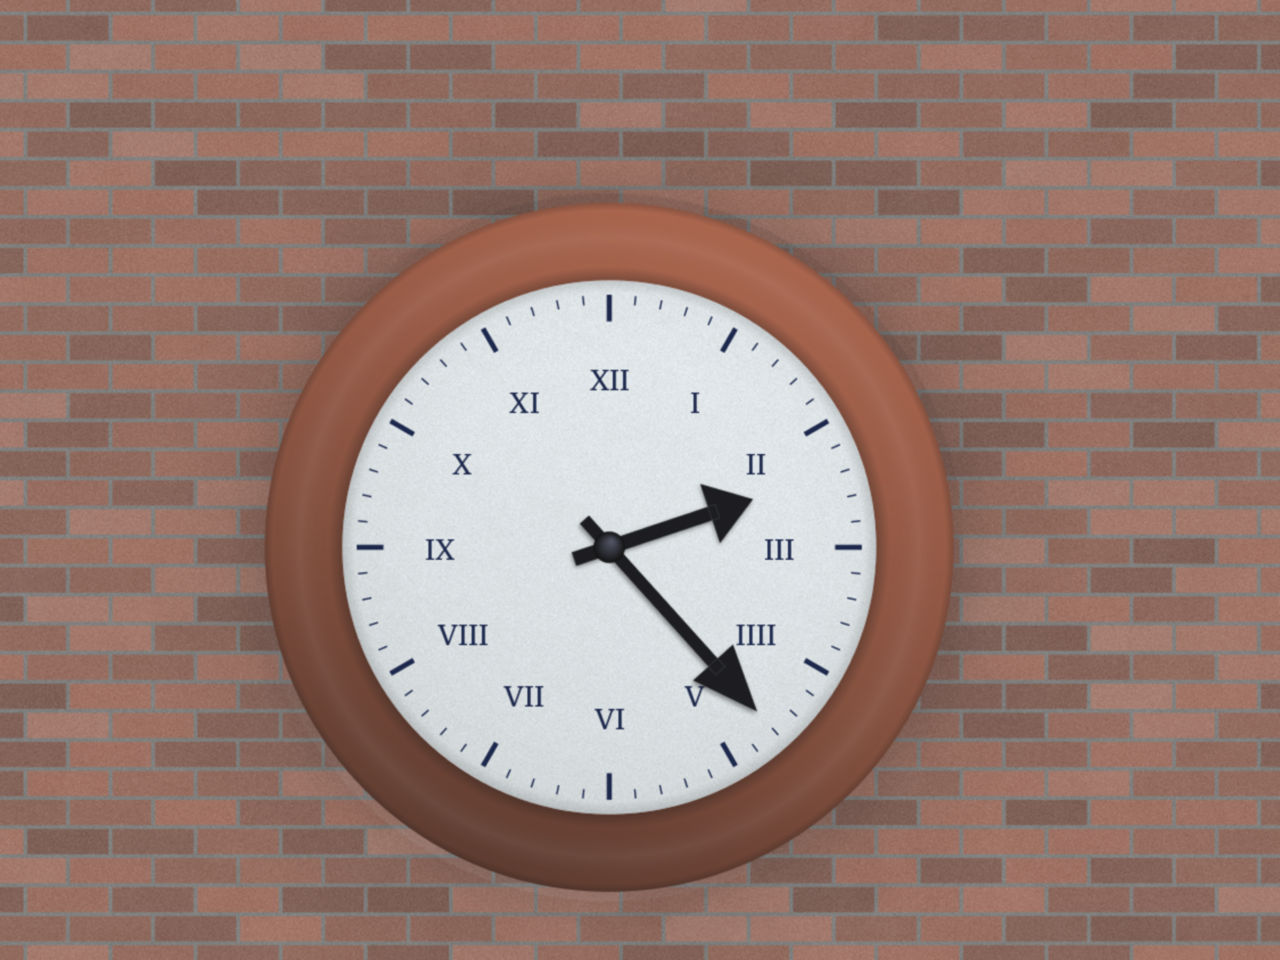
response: 2h23
